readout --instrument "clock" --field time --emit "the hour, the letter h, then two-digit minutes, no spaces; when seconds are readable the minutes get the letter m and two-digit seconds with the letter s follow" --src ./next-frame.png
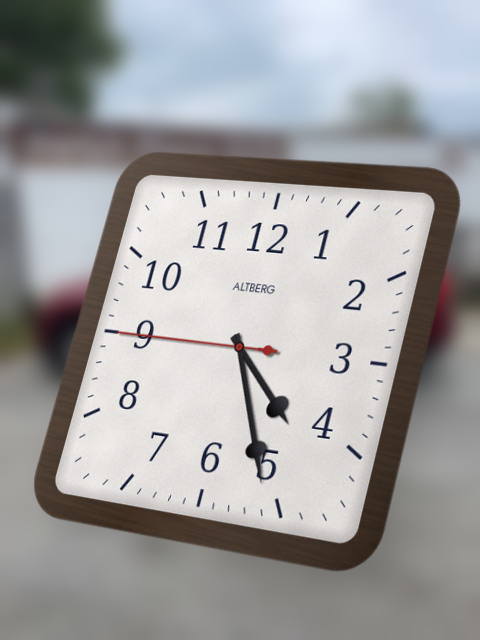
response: 4h25m45s
